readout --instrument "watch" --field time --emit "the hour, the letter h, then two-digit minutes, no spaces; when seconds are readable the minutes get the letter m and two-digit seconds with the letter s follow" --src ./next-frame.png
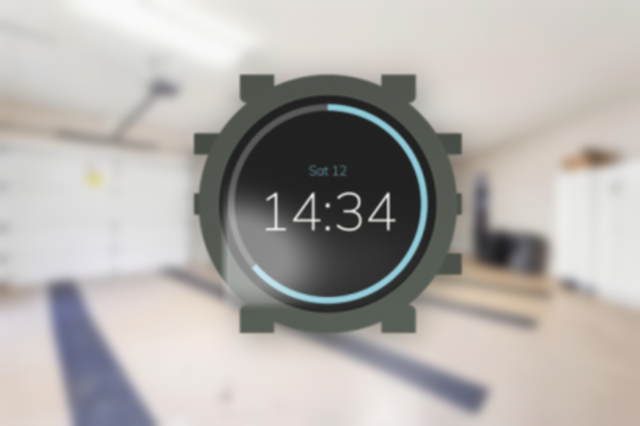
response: 14h34
